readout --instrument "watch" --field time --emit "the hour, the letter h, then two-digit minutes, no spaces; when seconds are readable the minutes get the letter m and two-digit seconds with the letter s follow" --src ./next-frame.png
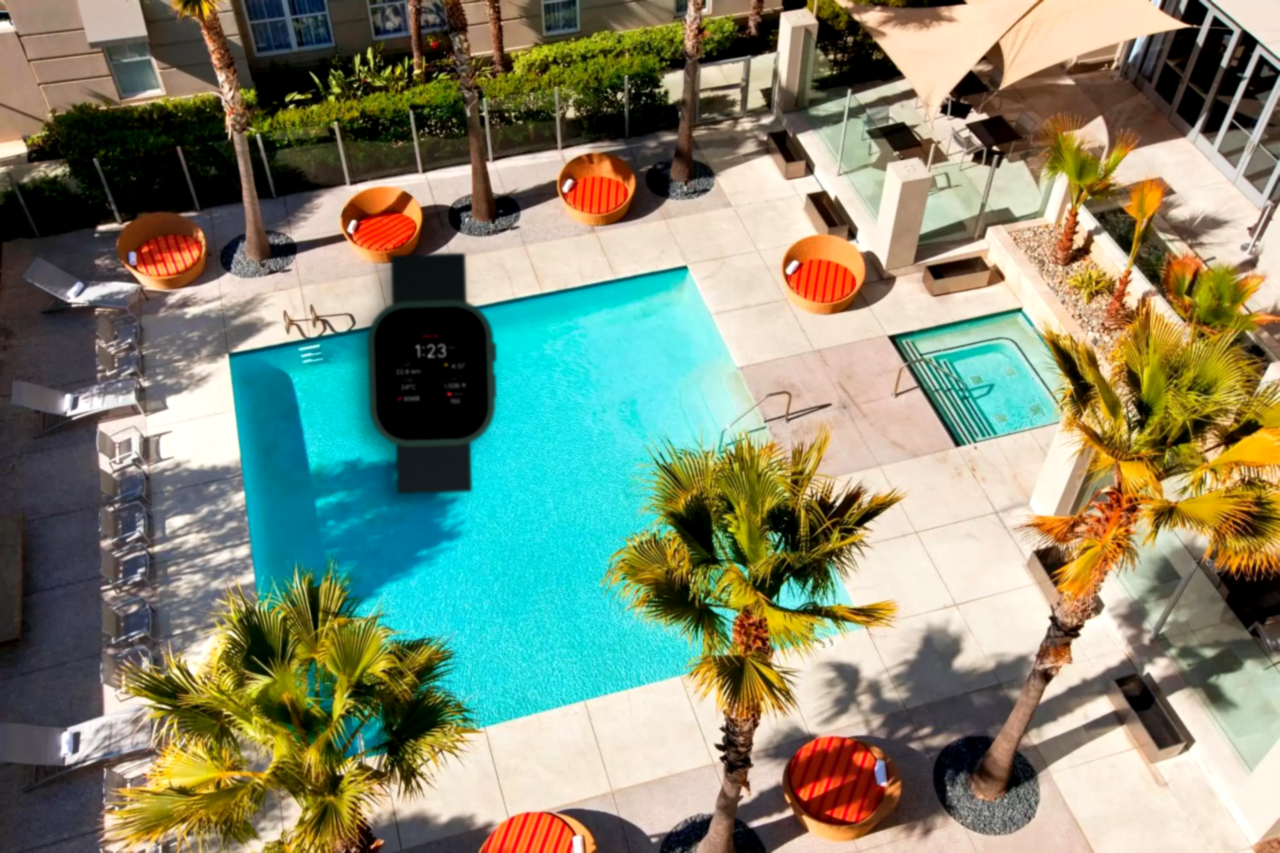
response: 1h23
